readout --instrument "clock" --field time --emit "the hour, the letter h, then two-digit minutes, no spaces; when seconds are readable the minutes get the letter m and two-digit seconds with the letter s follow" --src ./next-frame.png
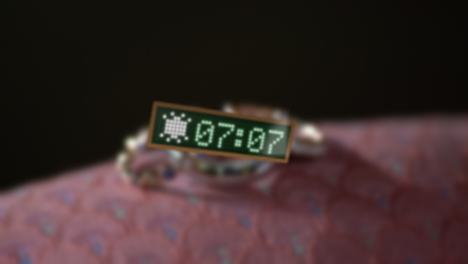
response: 7h07
